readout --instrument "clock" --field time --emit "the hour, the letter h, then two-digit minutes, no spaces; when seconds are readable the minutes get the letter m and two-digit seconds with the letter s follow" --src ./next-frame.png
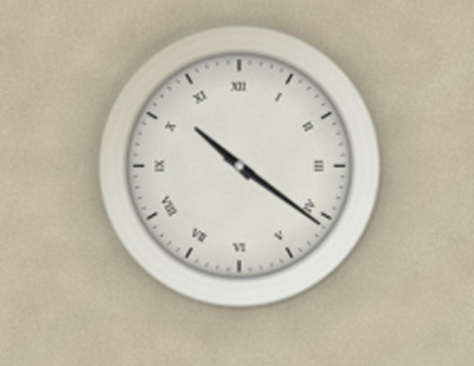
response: 10h21
